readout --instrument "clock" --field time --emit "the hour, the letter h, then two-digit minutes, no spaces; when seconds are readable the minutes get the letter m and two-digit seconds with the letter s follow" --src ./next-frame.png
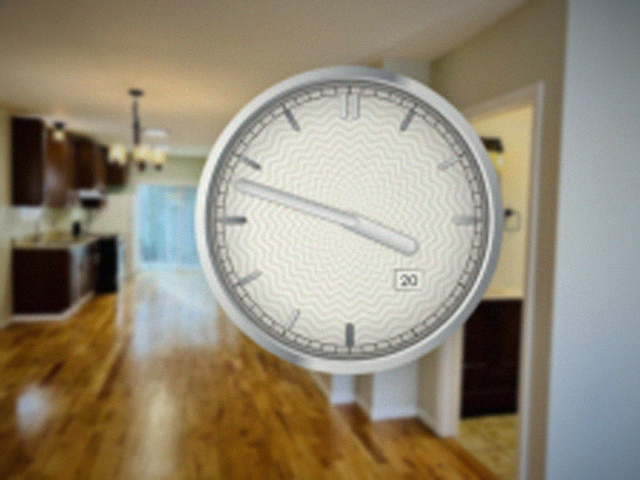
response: 3h48
